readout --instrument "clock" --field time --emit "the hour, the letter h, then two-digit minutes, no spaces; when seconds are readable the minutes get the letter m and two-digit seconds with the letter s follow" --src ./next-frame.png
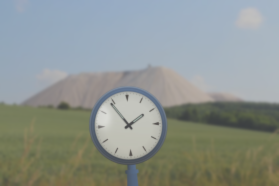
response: 1h54
